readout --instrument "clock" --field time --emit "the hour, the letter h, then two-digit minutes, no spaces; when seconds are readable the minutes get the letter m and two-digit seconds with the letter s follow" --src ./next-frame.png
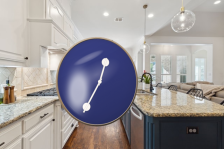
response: 12h35
